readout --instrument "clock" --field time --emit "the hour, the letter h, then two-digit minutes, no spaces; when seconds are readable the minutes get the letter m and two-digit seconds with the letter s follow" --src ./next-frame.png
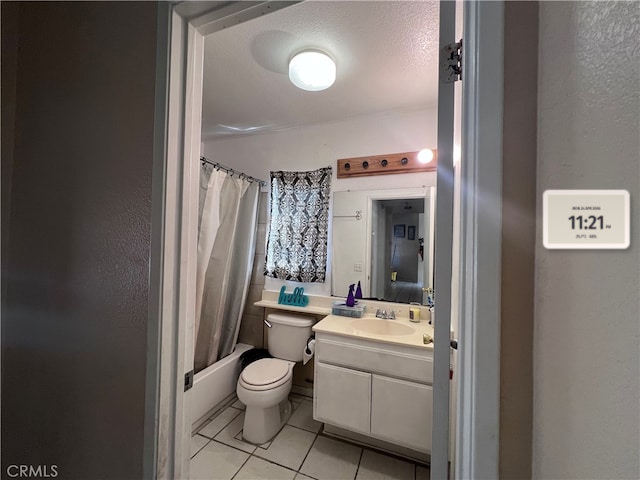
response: 11h21
